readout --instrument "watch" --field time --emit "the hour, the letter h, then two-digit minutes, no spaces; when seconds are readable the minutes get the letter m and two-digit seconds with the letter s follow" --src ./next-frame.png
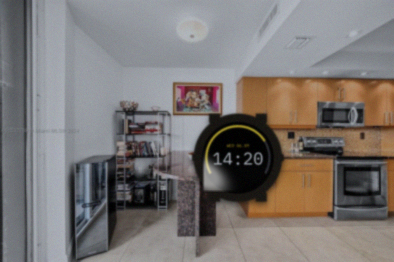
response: 14h20
